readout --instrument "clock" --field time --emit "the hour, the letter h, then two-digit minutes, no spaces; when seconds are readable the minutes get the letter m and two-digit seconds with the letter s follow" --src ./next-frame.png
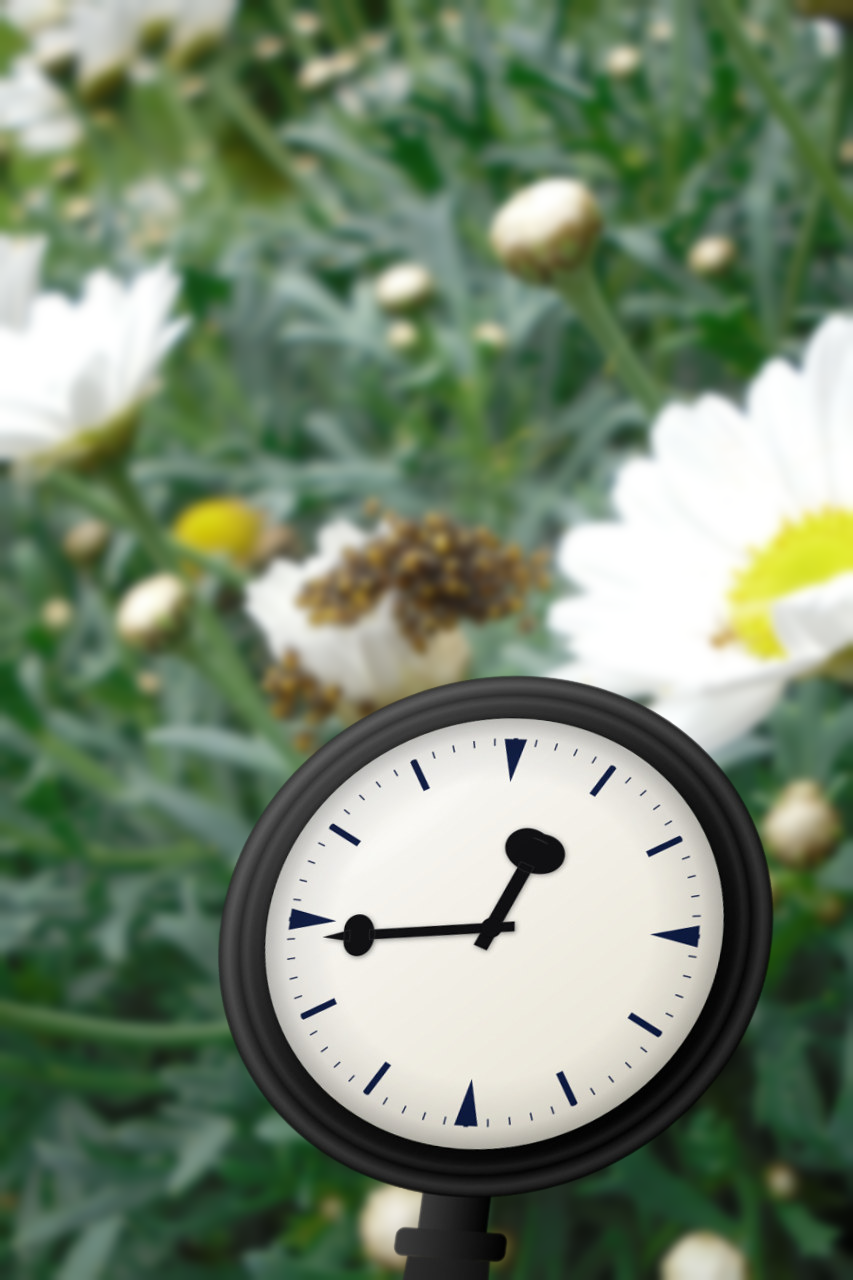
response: 12h44
